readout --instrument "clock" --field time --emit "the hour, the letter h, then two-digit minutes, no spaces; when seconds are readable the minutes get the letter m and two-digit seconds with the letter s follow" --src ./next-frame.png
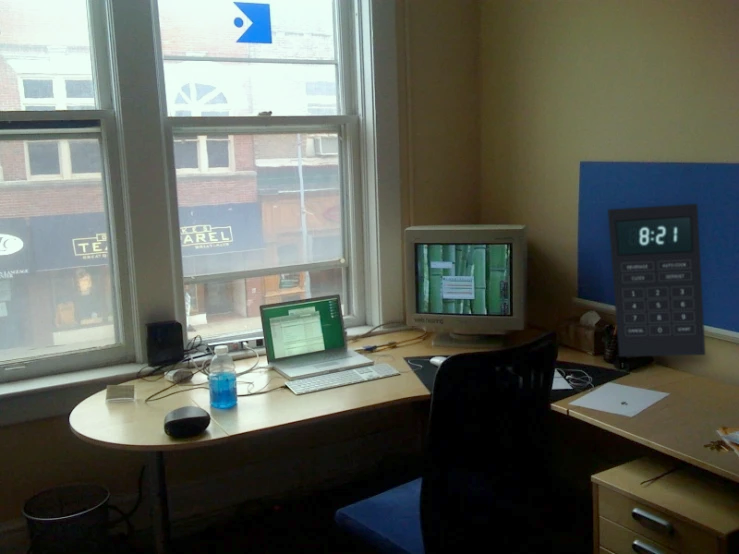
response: 8h21
